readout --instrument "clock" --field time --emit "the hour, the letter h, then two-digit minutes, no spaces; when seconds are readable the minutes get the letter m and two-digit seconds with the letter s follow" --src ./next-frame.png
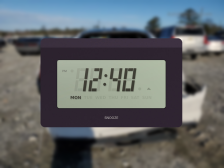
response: 12h40
